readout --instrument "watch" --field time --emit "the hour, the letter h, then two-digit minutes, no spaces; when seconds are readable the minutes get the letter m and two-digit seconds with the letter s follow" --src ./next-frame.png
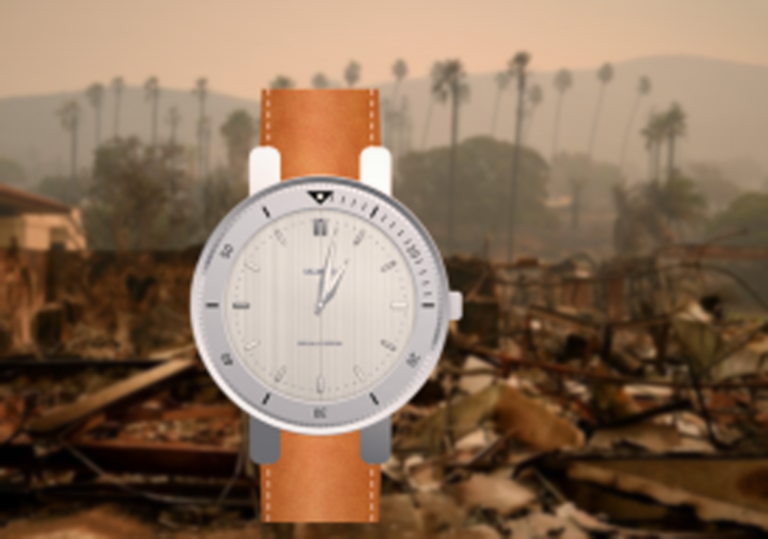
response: 1h02
